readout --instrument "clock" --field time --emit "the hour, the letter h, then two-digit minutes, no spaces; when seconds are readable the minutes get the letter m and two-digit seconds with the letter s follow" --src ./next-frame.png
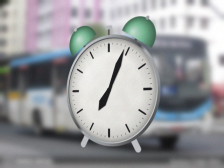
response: 7h04
